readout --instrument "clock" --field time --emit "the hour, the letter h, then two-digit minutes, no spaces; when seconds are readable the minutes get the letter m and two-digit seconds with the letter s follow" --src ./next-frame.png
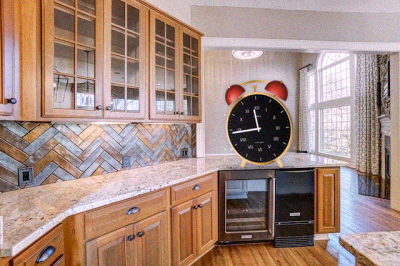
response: 11h44
